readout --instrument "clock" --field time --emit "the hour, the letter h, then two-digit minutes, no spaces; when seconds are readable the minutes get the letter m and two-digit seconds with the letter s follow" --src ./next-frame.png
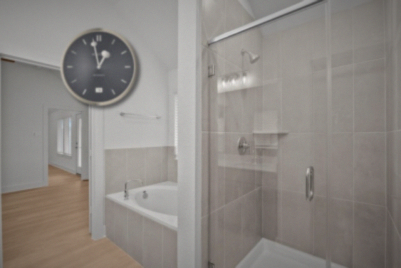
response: 12h58
